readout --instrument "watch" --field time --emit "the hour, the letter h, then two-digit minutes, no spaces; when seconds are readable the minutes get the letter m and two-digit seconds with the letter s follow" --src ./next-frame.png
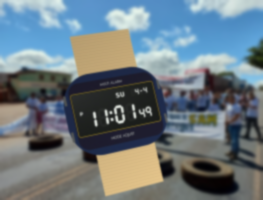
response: 11h01m49s
